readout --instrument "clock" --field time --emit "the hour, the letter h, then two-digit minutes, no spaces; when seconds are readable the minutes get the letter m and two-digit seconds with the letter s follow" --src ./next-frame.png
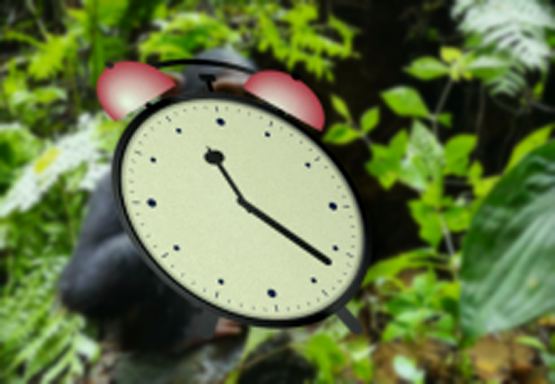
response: 11h22
